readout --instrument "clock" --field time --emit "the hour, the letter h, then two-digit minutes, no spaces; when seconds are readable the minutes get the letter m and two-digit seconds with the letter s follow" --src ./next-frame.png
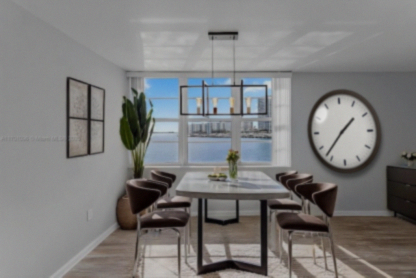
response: 1h37
